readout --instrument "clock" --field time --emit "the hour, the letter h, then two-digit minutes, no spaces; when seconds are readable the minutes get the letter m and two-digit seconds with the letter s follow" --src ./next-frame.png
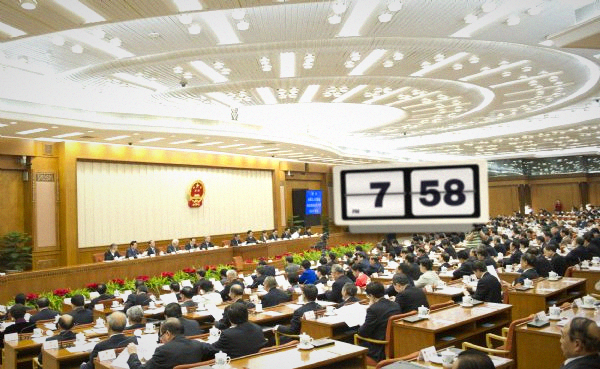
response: 7h58
